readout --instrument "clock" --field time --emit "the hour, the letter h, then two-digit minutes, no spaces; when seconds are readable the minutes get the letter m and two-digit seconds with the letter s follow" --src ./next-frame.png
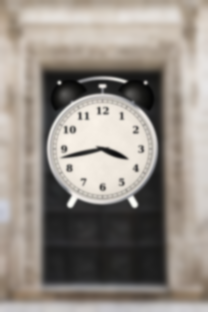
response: 3h43
